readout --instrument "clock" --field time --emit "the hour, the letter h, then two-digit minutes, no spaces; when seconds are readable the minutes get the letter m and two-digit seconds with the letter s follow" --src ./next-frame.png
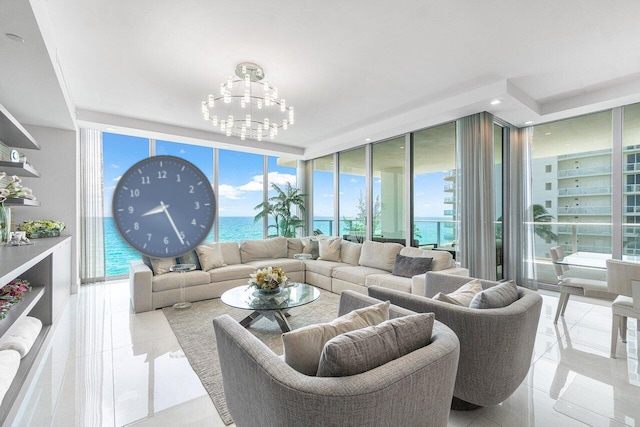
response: 8h26
